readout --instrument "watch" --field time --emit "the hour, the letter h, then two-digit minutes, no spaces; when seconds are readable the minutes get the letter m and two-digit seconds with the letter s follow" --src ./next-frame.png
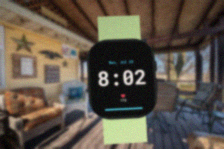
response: 8h02
